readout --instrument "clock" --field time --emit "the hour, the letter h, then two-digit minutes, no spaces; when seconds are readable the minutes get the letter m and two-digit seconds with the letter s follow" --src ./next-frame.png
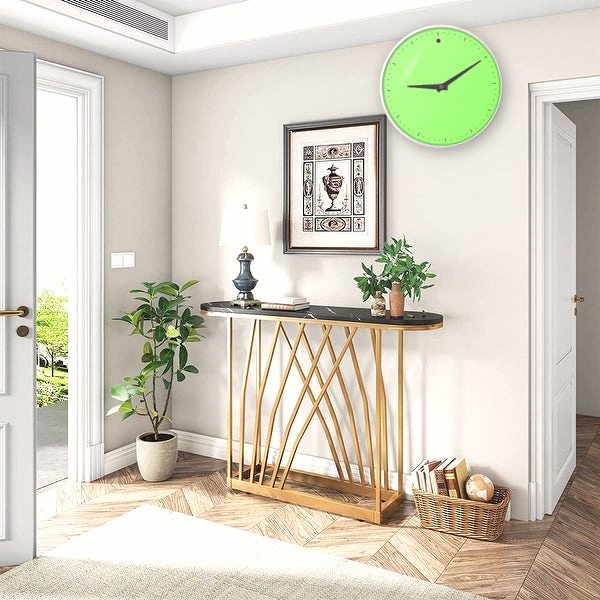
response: 9h10
